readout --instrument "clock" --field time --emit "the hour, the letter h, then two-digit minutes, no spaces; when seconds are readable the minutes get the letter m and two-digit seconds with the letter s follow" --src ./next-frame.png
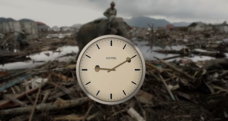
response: 9h10
